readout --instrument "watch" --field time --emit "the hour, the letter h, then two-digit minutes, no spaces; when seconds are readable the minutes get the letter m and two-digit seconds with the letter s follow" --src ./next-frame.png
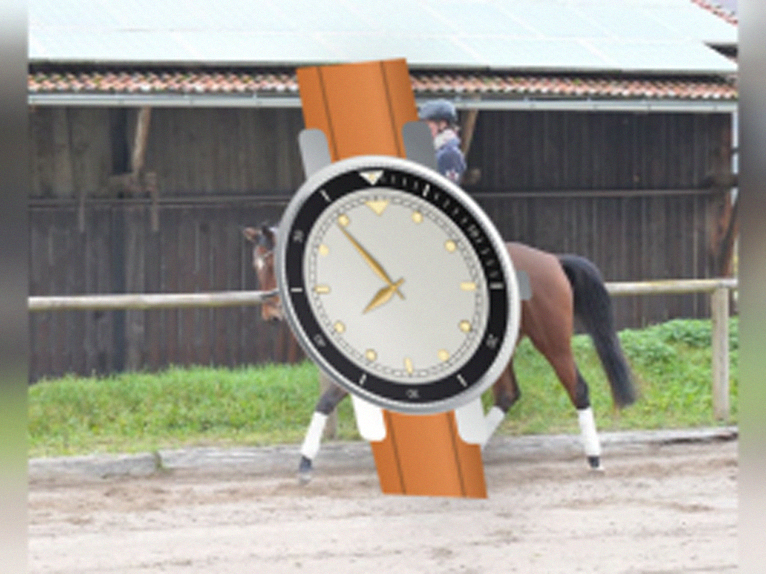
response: 7h54
